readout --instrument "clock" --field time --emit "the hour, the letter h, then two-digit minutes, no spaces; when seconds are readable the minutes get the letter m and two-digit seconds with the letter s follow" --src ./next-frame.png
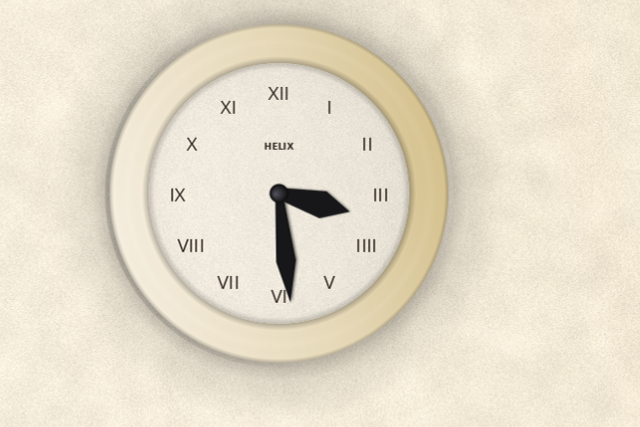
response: 3h29
